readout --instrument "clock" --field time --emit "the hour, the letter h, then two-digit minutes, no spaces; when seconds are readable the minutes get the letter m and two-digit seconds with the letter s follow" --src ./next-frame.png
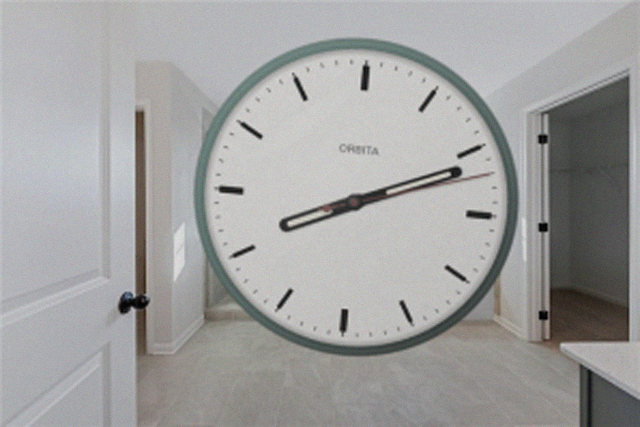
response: 8h11m12s
